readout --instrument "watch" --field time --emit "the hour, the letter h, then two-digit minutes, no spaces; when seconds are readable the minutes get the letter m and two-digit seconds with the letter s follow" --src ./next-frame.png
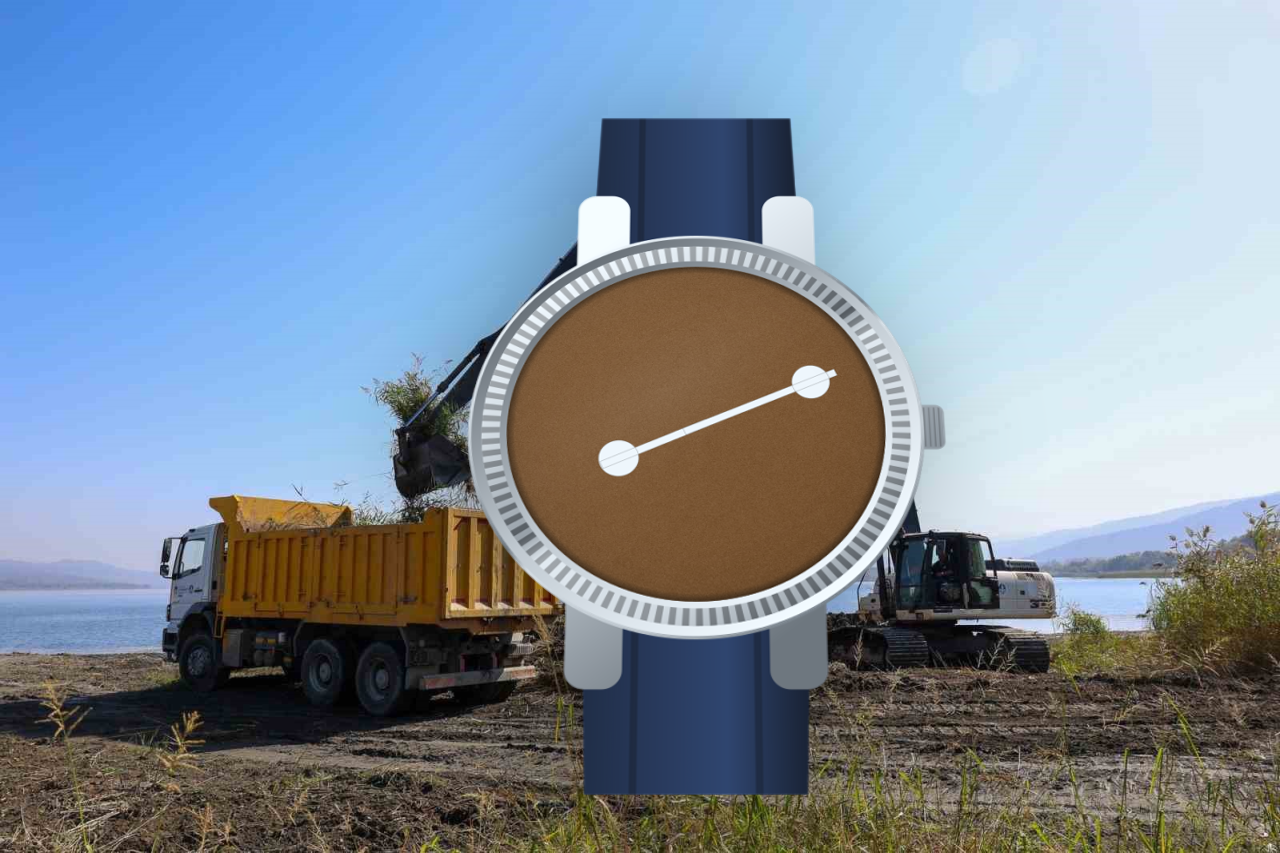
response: 8h11
